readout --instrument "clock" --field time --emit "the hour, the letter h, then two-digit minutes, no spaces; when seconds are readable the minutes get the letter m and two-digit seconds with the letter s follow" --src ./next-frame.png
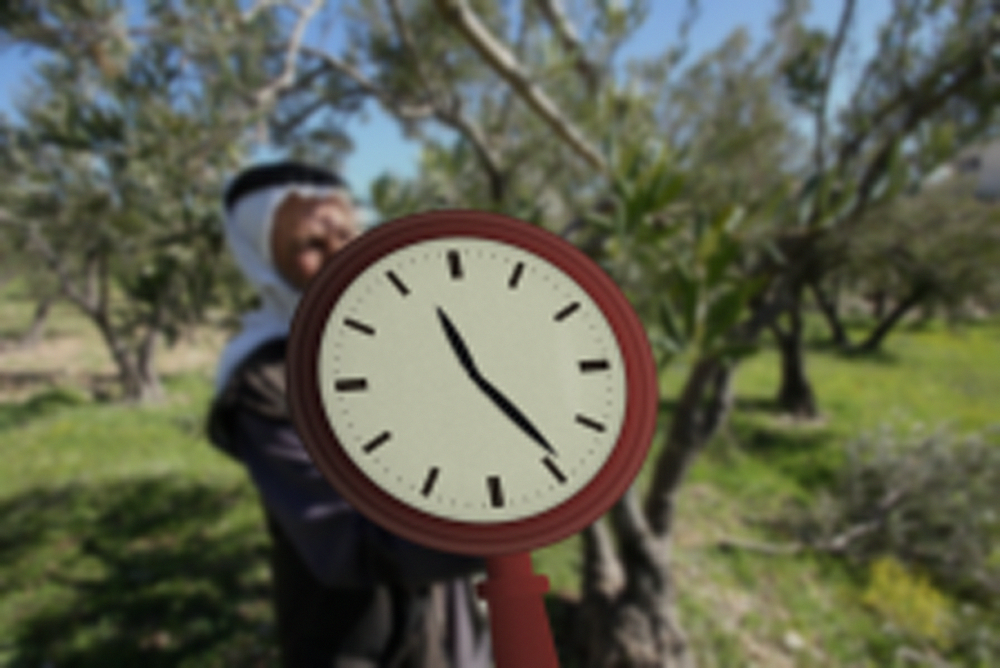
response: 11h24
